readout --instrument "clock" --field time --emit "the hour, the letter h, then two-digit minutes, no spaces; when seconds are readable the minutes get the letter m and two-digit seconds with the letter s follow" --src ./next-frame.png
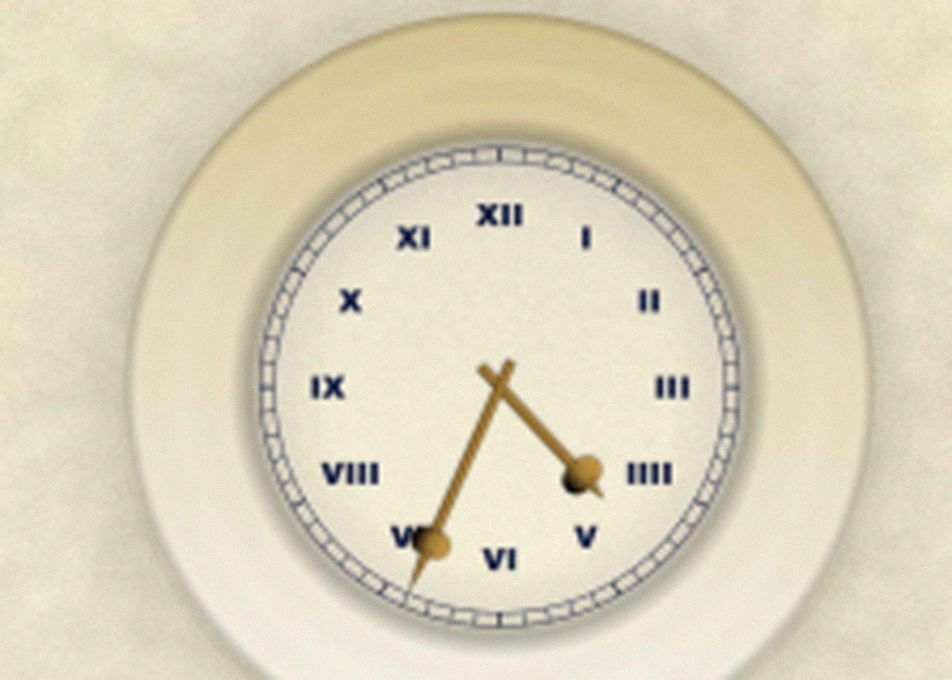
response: 4h34
